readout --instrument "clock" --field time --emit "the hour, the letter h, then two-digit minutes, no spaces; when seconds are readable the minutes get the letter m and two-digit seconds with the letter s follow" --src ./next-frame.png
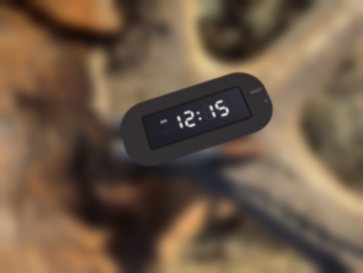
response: 12h15
